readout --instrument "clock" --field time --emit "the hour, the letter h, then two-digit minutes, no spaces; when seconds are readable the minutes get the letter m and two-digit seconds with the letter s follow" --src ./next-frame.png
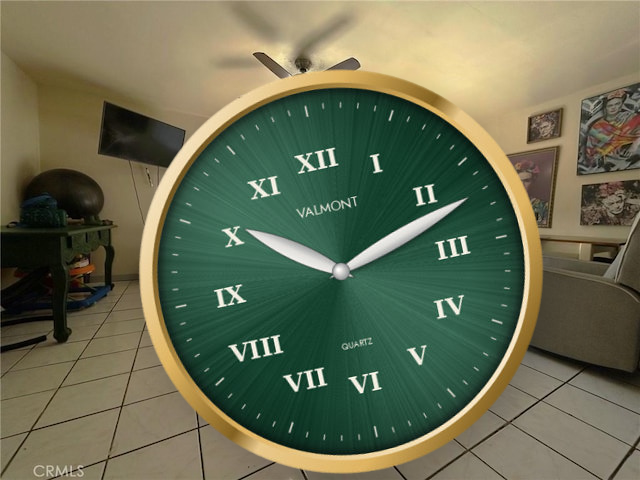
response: 10h12
